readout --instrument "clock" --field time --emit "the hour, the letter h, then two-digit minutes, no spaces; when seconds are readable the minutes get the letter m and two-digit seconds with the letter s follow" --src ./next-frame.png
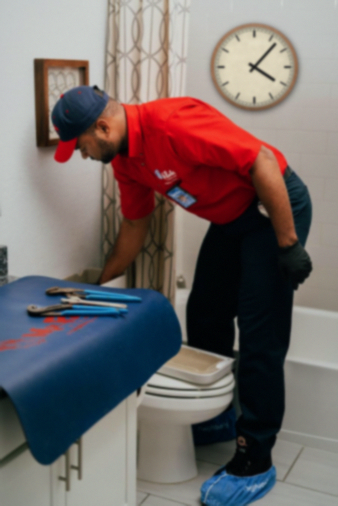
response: 4h07
